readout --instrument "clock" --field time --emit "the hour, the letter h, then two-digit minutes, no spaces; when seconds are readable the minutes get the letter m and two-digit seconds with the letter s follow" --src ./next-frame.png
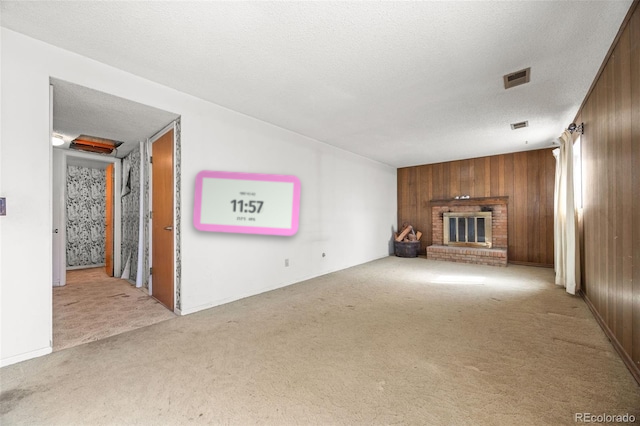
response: 11h57
